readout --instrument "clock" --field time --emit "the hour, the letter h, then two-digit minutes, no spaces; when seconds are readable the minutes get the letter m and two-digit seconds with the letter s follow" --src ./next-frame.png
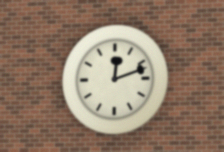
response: 12h12
